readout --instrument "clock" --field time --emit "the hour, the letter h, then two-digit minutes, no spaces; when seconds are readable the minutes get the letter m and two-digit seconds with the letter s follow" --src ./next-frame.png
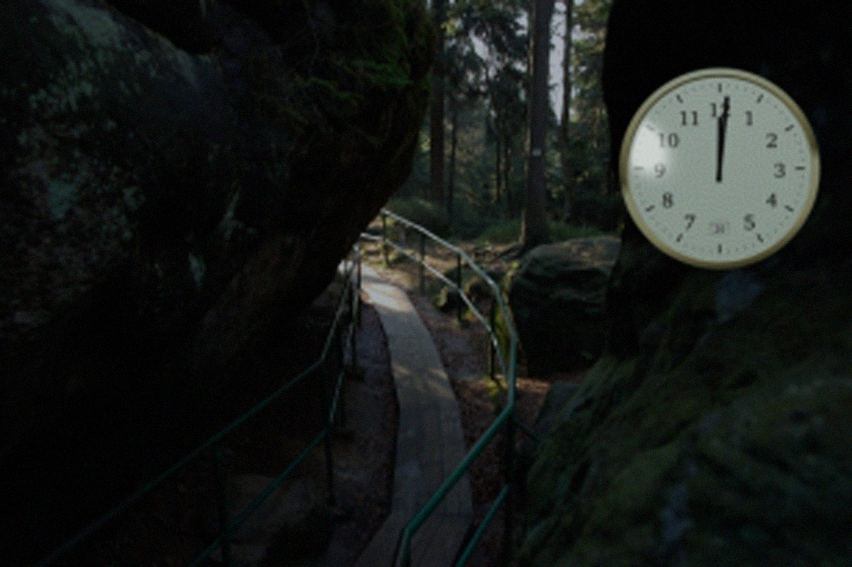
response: 12h01
